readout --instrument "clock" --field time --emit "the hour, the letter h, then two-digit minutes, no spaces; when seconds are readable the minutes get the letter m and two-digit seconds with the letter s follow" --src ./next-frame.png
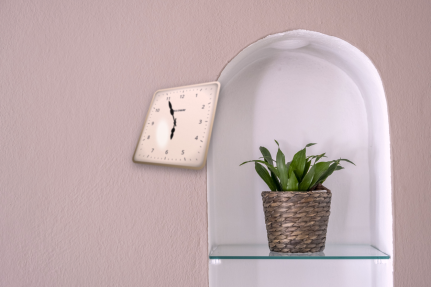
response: 5h55
